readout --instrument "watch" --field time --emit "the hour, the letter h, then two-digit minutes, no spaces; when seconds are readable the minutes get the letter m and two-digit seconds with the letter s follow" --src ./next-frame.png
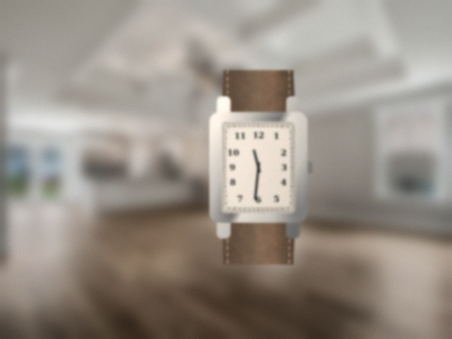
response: 11h31
